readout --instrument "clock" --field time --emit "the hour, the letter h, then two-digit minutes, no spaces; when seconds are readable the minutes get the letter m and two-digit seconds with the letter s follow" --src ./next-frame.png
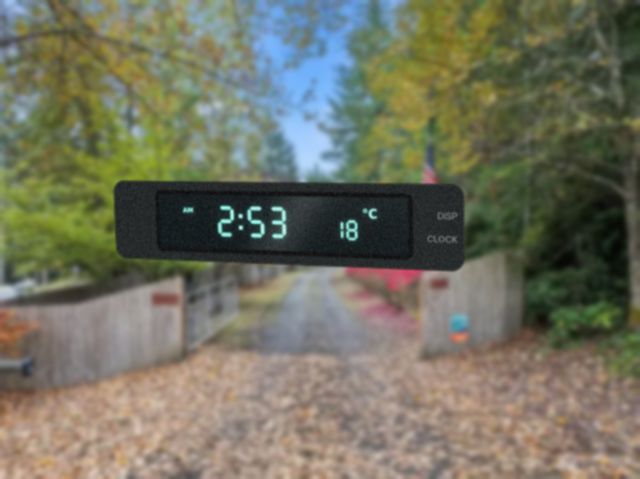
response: 2h53
